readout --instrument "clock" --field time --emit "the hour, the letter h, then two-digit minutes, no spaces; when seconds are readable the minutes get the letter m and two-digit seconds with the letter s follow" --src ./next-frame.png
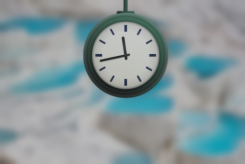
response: 11h43
